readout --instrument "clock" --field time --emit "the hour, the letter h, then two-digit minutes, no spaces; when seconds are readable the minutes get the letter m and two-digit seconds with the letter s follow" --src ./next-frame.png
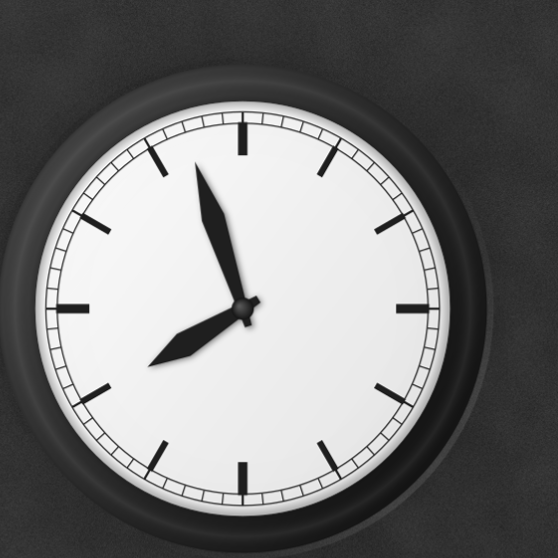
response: 7h57
